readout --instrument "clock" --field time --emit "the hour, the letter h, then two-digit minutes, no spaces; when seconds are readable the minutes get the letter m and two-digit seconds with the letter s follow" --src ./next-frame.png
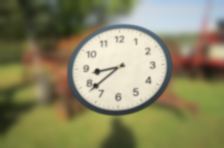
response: 8h38
